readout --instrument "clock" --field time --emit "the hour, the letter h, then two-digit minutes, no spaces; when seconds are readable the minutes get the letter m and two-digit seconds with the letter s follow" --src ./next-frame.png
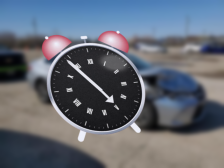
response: 4h54
